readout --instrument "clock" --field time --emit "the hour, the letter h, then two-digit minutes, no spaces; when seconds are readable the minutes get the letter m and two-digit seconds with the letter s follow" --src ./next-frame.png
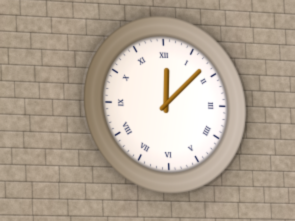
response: 12h08
